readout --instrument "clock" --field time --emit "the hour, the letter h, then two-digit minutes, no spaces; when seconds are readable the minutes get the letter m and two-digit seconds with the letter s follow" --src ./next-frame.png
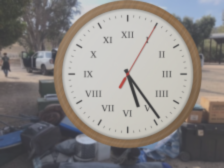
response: 5h24m05s
